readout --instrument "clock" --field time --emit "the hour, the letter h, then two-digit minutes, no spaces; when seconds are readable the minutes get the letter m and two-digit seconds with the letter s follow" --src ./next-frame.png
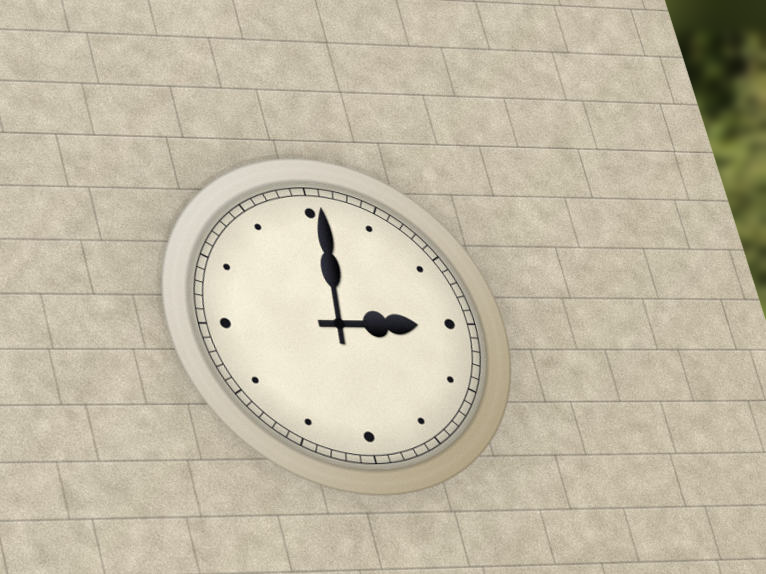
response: 3h01
